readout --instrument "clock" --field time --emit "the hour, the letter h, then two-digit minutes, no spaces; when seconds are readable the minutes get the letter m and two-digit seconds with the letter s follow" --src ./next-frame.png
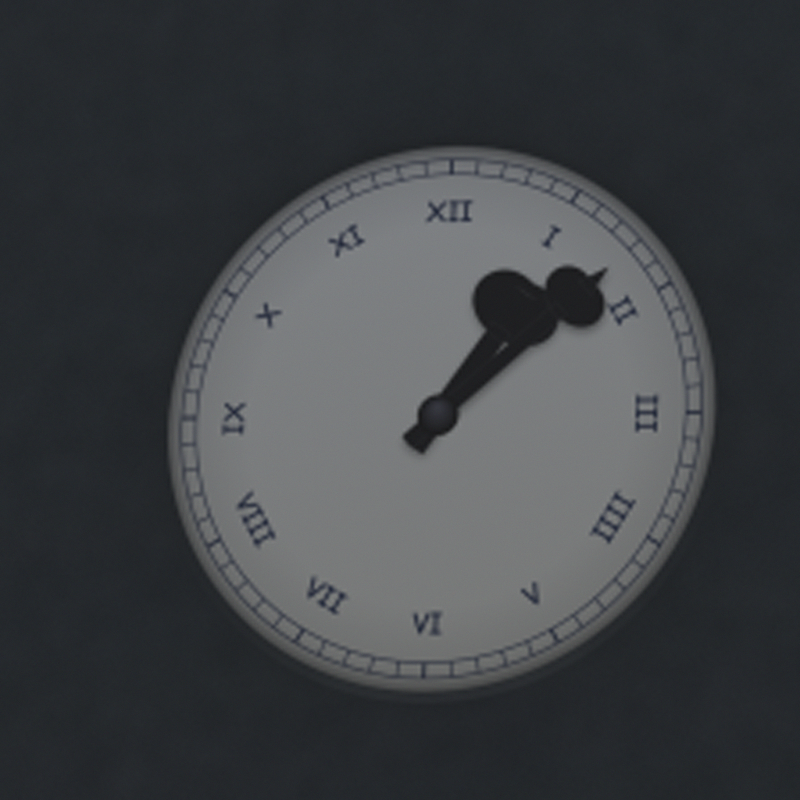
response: 1h08
